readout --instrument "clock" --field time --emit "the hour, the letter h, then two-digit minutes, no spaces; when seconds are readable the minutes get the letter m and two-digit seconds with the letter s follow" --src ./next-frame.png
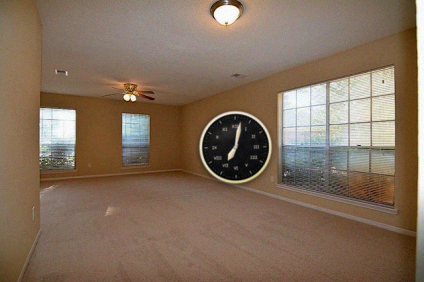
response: 7h02
